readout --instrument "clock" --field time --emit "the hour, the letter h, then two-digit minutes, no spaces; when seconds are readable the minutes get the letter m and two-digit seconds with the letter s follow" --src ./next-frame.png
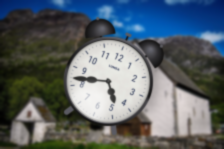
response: 4h42
